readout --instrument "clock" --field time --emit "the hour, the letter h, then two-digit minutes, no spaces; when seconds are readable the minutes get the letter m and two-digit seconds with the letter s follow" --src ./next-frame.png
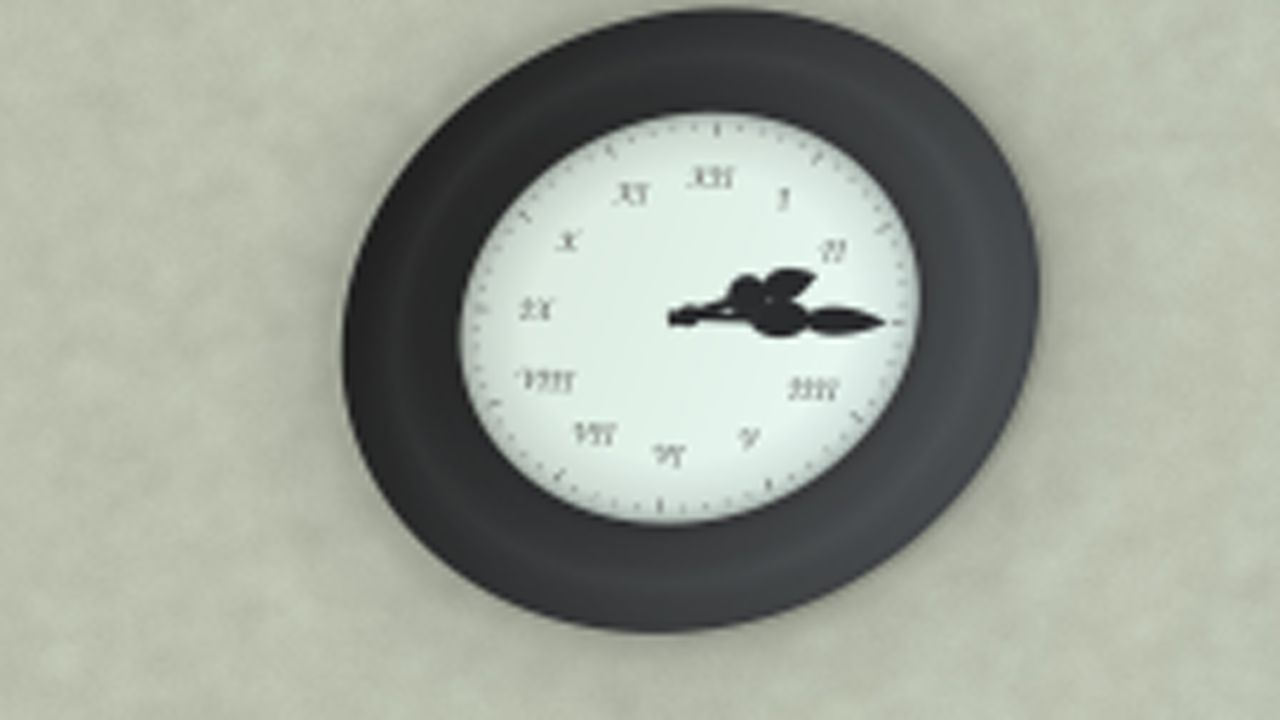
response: 2h15
